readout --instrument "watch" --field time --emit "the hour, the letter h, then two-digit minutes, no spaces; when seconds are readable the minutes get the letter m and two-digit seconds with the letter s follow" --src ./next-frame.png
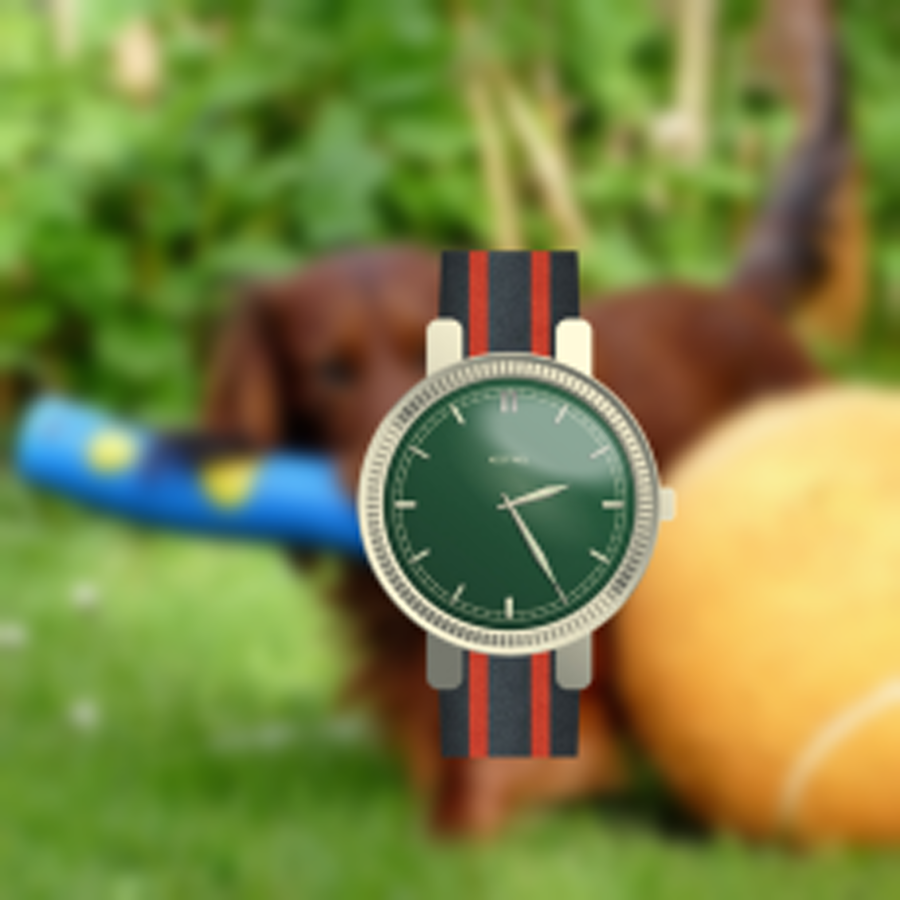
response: 2h25
